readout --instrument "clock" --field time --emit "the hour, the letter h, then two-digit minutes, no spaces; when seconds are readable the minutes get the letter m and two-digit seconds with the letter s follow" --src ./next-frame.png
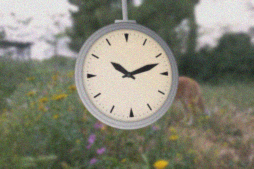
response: 10h12
